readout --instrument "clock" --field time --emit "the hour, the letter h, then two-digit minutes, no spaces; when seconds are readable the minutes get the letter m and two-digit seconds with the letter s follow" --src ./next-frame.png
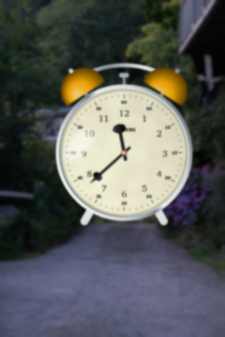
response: 11h38
